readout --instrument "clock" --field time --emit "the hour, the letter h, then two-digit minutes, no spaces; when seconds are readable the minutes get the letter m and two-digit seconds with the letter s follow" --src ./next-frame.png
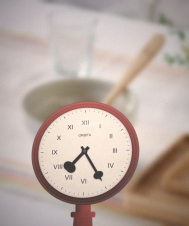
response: 7h25
